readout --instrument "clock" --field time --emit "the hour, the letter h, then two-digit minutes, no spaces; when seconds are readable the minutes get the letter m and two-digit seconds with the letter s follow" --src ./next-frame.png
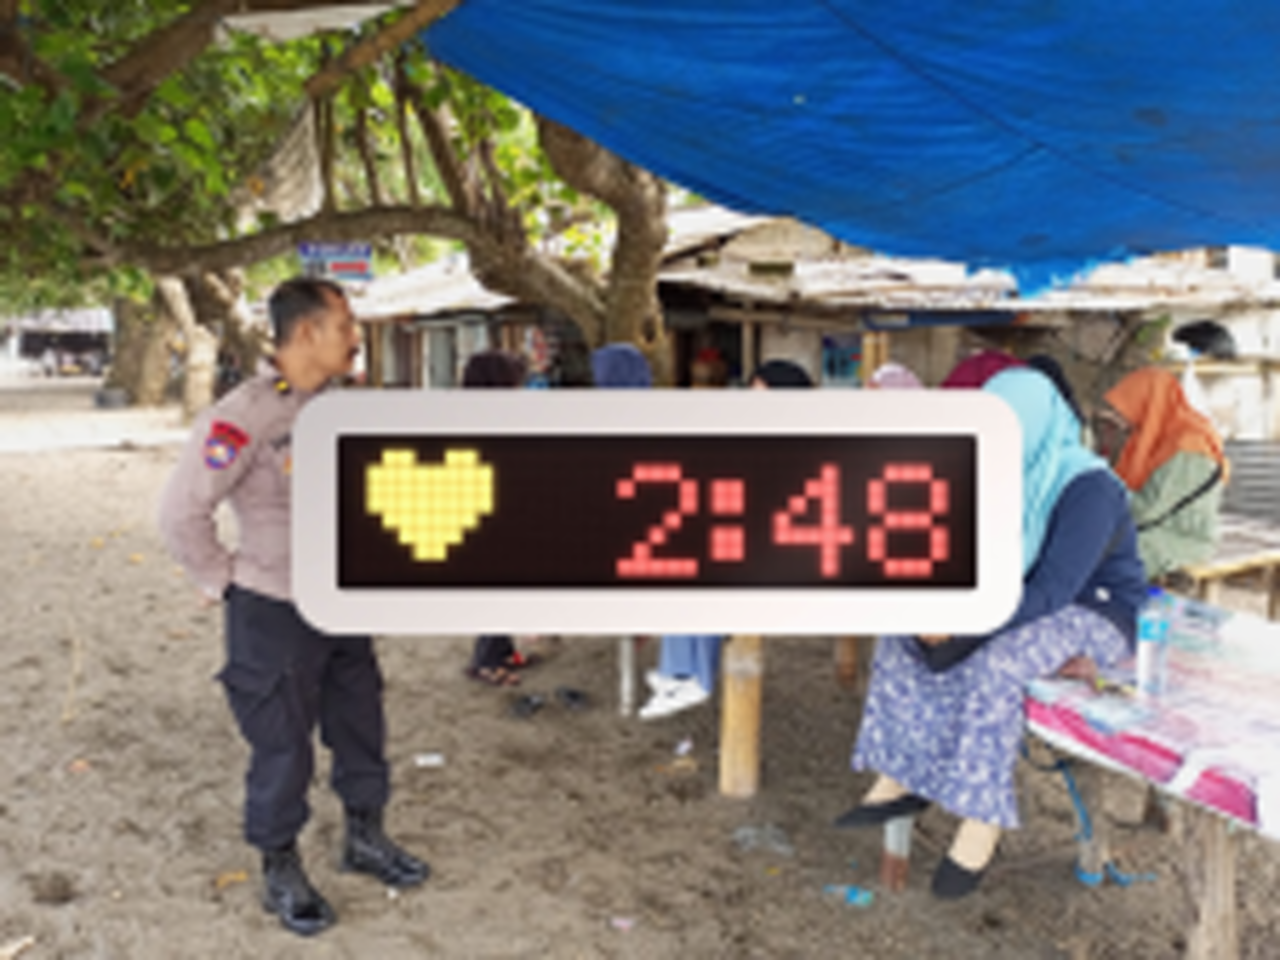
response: 2h48
